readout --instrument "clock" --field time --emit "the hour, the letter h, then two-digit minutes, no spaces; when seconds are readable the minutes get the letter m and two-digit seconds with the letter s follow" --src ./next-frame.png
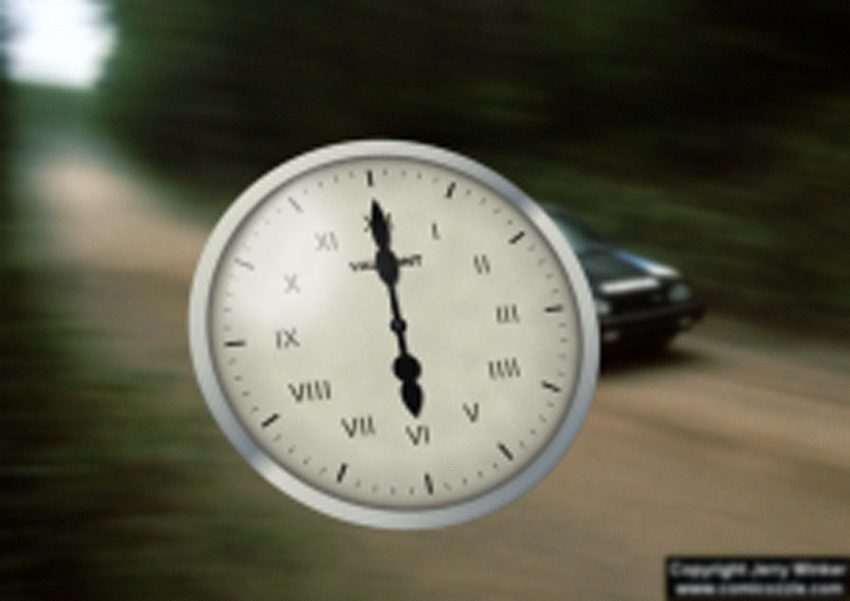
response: 6h00
